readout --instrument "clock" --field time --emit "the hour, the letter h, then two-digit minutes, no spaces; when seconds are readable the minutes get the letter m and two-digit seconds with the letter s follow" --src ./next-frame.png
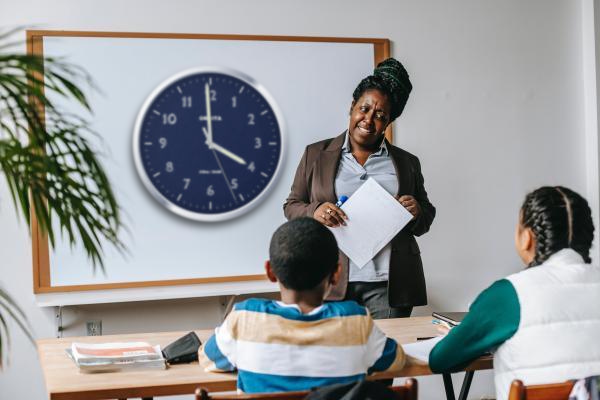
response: 3h59m26s
